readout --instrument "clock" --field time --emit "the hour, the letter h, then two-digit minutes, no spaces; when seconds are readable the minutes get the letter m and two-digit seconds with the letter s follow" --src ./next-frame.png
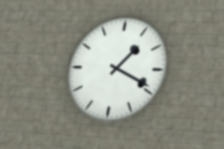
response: 1h19
